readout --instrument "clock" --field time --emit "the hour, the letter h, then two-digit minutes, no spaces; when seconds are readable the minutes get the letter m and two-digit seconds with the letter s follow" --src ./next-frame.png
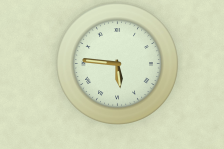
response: 5h46
